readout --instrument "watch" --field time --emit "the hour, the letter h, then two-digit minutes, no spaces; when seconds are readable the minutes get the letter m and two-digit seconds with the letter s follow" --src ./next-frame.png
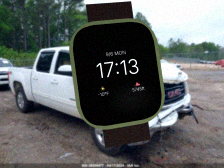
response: 17h13
